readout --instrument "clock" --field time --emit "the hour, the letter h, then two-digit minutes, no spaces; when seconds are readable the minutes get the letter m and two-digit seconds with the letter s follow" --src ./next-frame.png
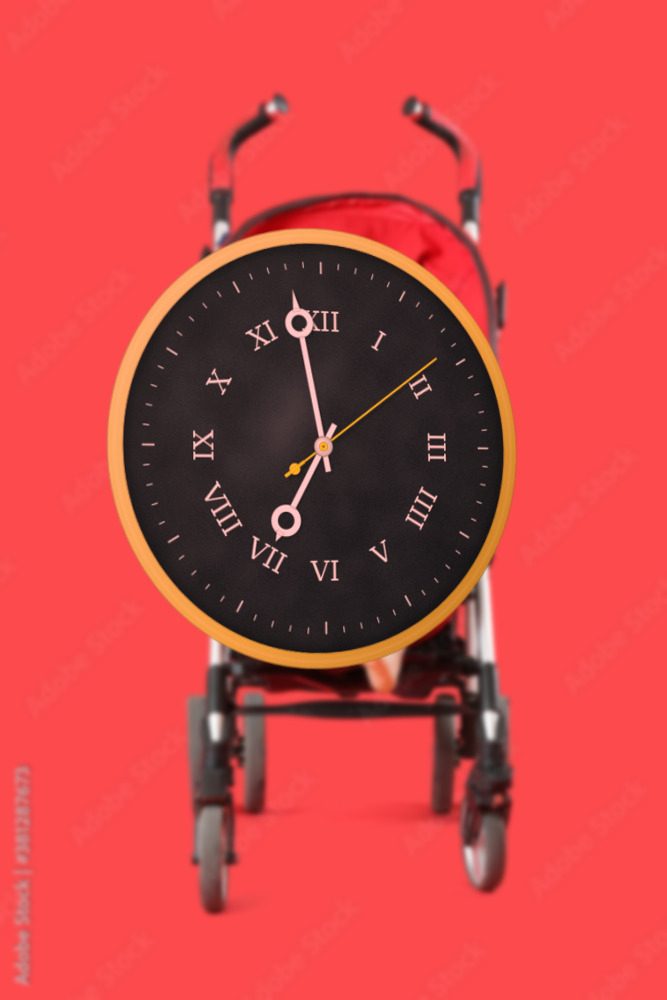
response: 6h58m09s
